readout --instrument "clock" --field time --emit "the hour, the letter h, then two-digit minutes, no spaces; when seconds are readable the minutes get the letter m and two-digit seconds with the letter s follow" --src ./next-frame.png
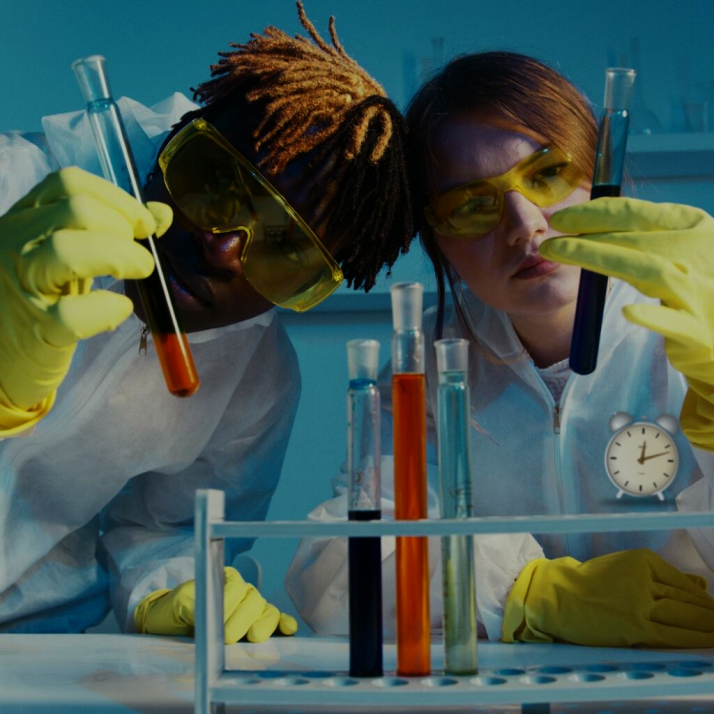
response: 12h12
